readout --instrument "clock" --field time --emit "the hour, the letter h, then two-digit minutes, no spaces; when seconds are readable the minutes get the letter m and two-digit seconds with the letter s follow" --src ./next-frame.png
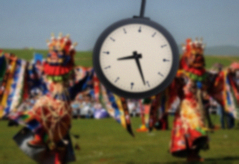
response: 8h26
